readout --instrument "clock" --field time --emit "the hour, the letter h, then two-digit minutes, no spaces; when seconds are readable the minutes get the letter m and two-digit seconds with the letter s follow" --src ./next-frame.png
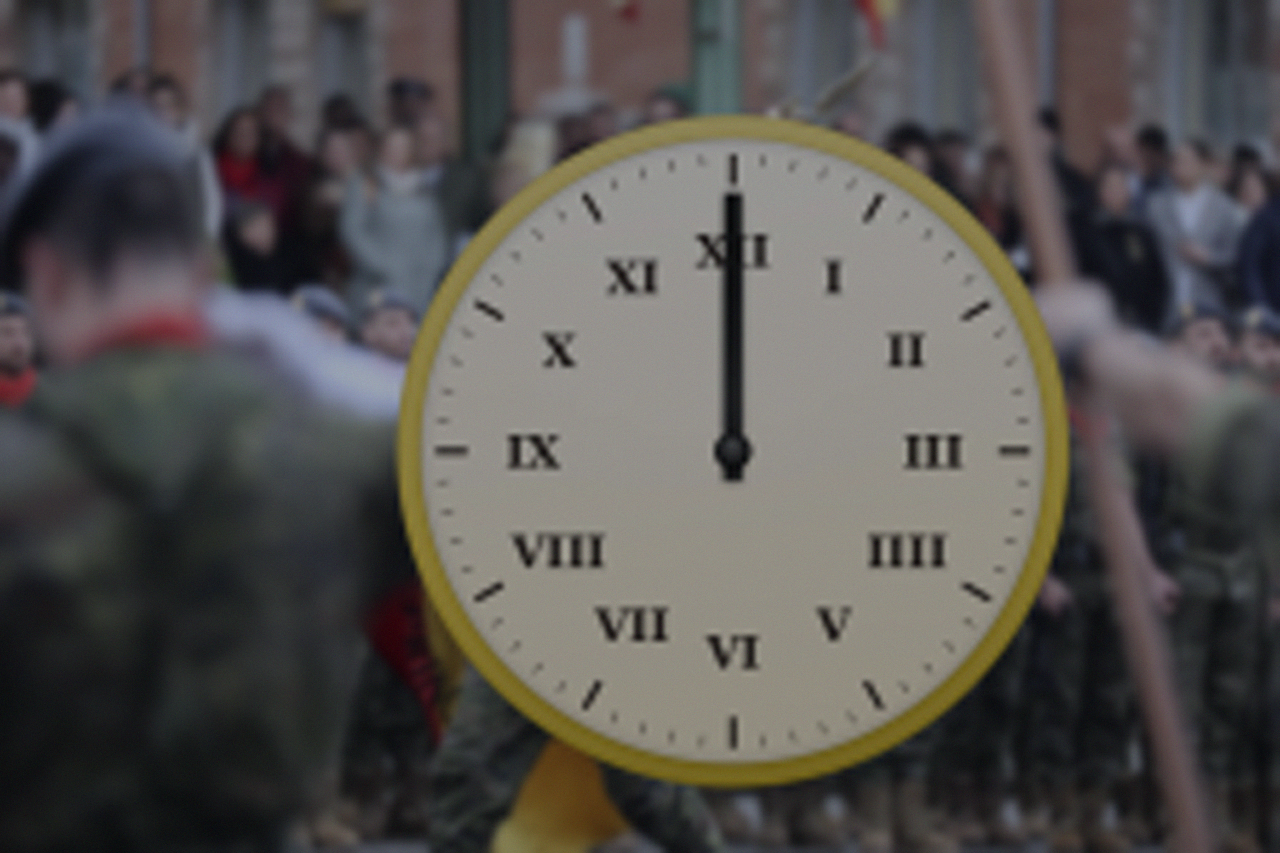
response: 12h00
